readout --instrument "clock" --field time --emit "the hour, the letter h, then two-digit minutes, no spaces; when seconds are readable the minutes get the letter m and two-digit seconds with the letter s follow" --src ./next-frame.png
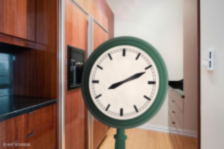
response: 8h11
